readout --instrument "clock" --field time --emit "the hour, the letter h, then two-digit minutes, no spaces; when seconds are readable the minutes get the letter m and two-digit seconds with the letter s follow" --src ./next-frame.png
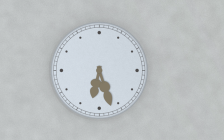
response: 6h27
